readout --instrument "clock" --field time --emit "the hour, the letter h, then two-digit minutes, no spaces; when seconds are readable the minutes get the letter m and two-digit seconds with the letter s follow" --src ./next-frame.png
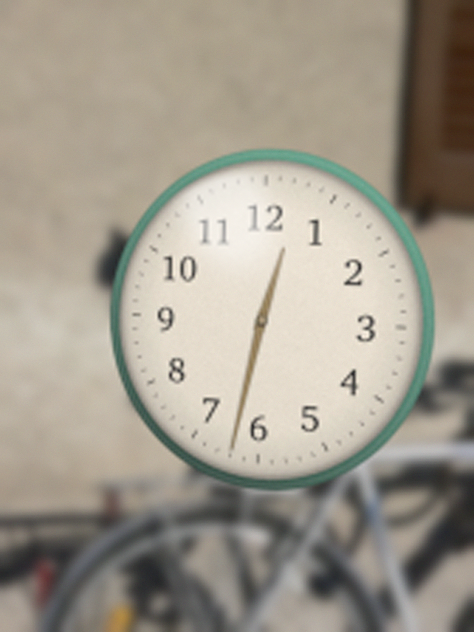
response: 12h32
